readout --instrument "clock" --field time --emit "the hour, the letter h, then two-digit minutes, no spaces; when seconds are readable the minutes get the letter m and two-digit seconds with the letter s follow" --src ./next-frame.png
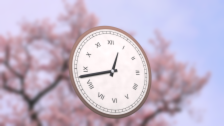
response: 12h43
